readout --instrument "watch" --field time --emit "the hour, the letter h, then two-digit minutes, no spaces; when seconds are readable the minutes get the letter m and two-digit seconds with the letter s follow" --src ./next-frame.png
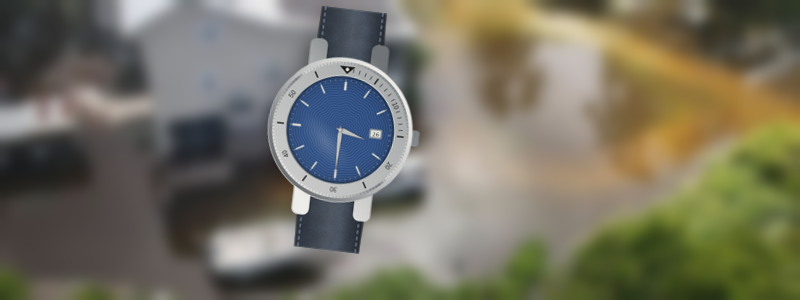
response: 3h30
